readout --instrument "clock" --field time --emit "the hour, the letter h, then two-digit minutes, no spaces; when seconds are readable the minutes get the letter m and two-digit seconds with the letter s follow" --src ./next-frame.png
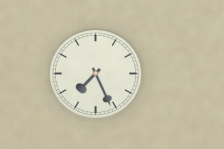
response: 7h26
